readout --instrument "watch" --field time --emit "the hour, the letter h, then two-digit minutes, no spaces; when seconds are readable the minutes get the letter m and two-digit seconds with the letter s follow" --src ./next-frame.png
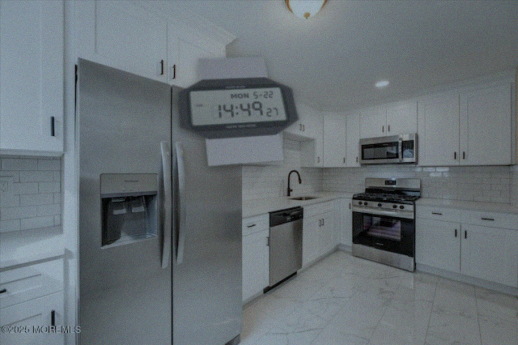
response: 14h49
